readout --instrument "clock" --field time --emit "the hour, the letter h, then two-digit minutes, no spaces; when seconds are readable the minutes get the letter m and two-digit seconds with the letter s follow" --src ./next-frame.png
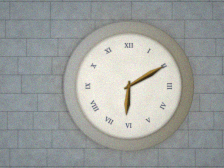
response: 6h10
